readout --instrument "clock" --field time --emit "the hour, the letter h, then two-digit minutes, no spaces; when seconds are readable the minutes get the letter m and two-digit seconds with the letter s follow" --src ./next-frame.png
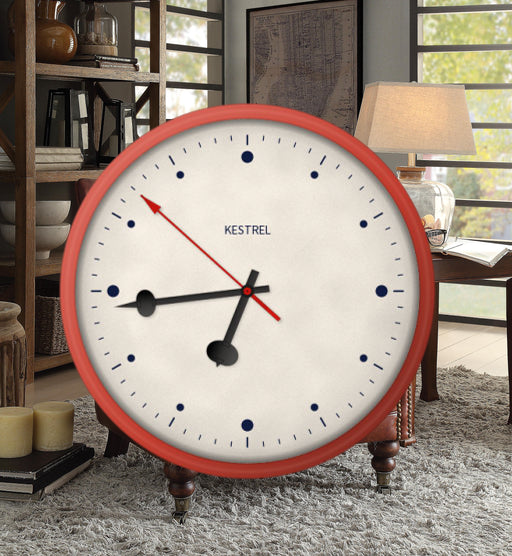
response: 6h43m52s
